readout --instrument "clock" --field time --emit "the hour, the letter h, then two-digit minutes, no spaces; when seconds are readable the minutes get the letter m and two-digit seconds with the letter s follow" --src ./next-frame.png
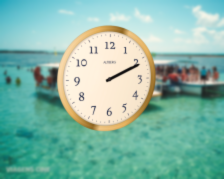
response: 2h11
